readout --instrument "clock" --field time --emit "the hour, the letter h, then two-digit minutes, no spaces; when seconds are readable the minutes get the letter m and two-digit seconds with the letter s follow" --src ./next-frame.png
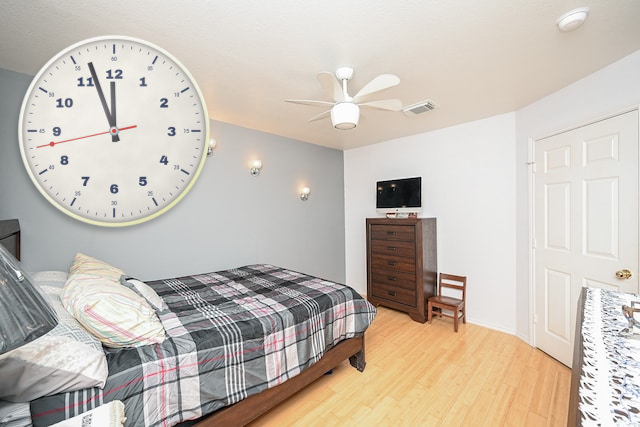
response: 11h56m43s
